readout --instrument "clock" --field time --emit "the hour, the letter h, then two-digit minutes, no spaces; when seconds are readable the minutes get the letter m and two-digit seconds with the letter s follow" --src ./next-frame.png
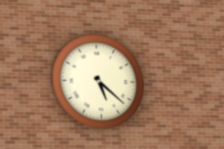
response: 5h22
